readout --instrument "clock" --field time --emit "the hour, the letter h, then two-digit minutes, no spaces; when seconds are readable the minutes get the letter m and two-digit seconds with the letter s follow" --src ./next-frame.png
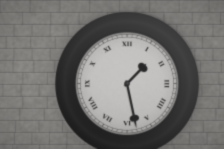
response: 1h28
